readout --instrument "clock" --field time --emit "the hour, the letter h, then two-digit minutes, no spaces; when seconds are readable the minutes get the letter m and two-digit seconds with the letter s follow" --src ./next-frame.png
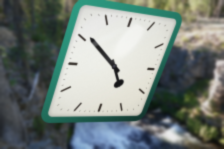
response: 4h51
